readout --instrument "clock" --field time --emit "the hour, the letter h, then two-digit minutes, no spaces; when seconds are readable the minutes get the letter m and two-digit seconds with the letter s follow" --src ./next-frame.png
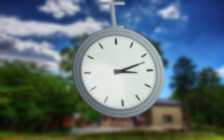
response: 3h12
